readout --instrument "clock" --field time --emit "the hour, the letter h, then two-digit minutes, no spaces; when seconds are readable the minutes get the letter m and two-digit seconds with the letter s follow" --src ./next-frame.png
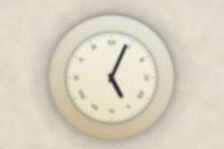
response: 5h04
